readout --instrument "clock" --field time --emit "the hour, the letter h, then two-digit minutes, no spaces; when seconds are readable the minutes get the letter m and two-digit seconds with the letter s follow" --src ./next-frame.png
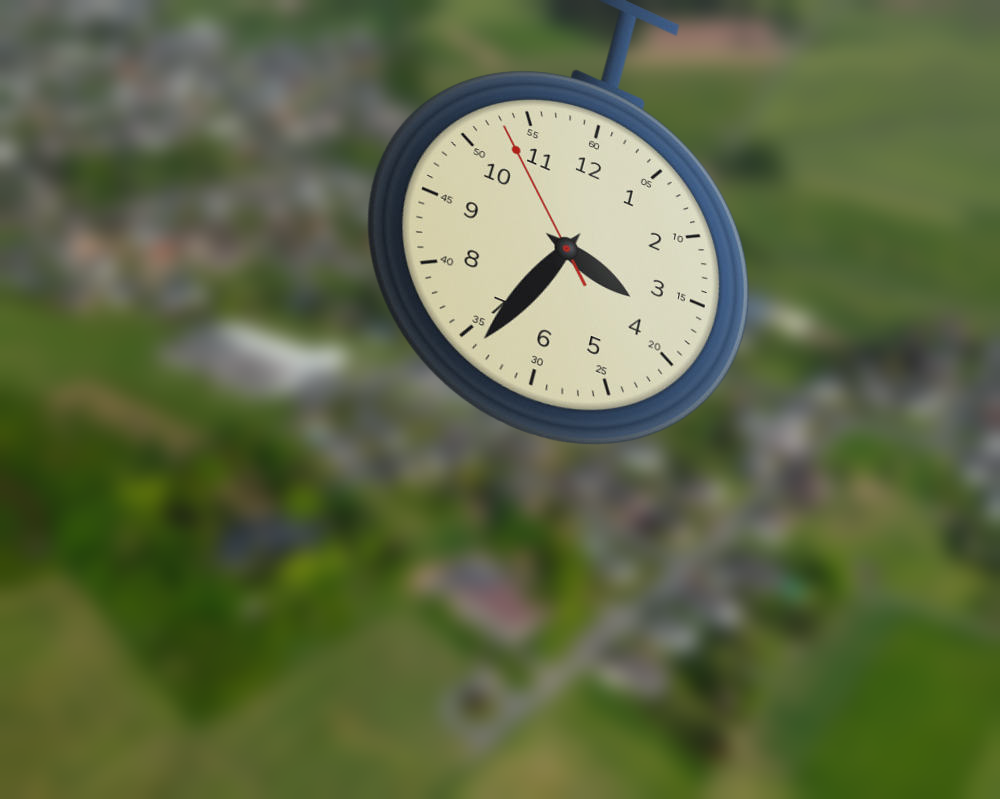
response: 3h33m53s
